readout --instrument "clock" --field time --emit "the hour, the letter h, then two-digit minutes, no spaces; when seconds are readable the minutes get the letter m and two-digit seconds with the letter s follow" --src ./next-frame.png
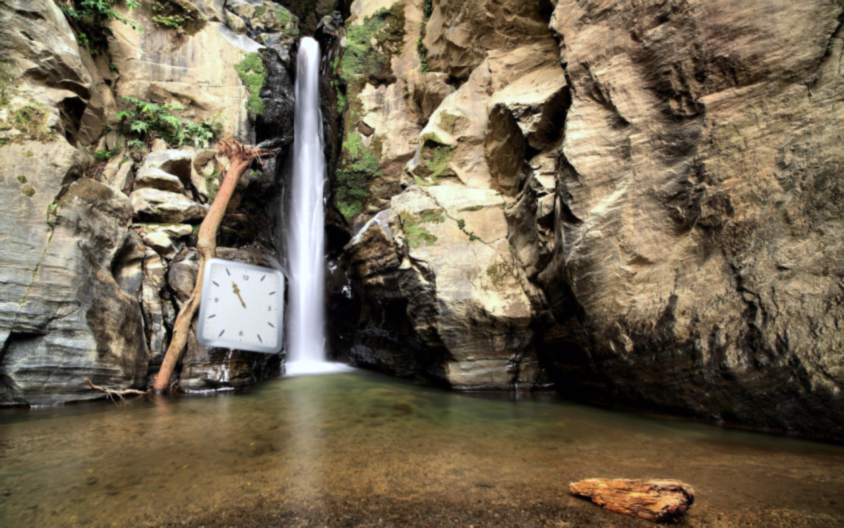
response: 10h55
